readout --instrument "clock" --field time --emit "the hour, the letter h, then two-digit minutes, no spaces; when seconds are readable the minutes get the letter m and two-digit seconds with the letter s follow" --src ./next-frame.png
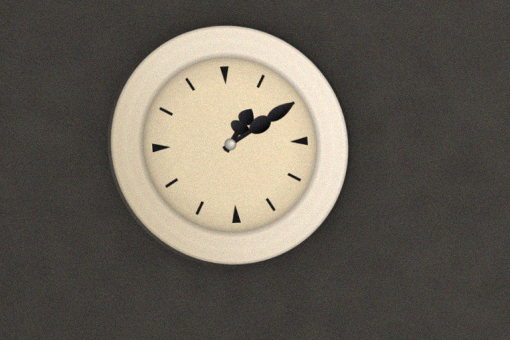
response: 1h10
